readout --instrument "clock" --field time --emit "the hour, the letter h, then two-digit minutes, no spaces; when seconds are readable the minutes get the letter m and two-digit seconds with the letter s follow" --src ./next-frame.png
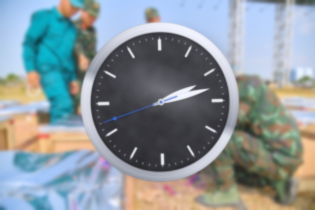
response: 2h12m42s
